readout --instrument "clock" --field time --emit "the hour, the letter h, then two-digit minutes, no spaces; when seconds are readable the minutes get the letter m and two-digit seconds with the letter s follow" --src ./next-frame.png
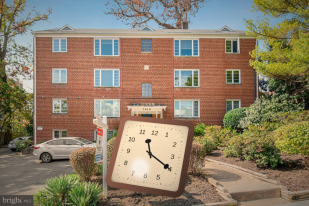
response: 11h20
